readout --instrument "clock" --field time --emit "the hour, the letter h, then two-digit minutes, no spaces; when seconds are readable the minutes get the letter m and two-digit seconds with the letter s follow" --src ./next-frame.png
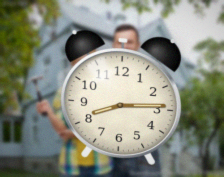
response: 8h14
